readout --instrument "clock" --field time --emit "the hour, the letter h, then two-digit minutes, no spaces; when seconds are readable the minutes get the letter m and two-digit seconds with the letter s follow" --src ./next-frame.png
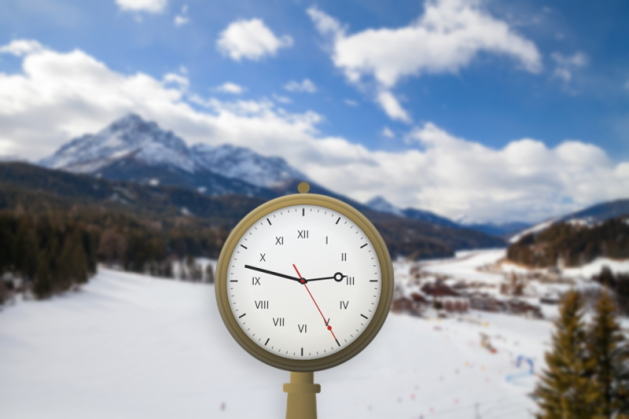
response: 2h47m25s
